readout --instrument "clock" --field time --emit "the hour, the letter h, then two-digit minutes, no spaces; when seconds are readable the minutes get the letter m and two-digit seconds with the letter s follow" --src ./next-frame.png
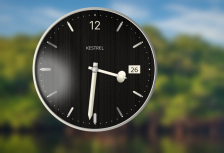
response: 3h31
